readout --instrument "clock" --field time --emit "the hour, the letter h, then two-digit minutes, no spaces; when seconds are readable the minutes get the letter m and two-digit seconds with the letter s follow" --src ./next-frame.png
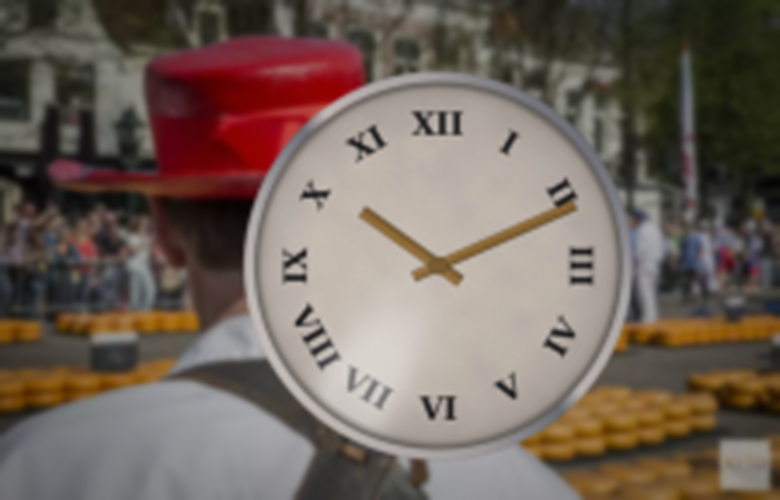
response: 10h11
